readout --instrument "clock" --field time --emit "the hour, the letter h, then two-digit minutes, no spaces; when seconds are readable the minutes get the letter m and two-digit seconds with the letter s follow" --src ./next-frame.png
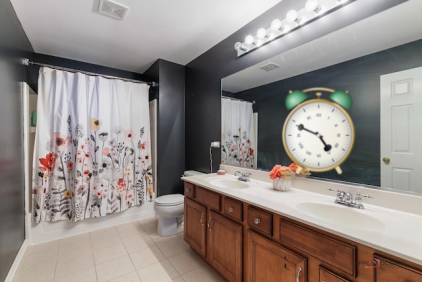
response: 4h49
